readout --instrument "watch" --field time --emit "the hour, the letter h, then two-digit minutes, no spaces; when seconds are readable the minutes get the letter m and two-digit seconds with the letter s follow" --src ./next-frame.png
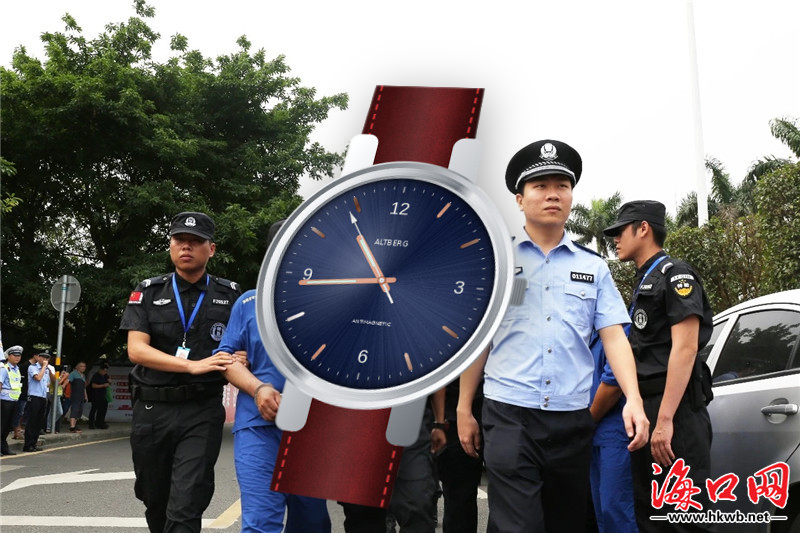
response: 10h43m54s
